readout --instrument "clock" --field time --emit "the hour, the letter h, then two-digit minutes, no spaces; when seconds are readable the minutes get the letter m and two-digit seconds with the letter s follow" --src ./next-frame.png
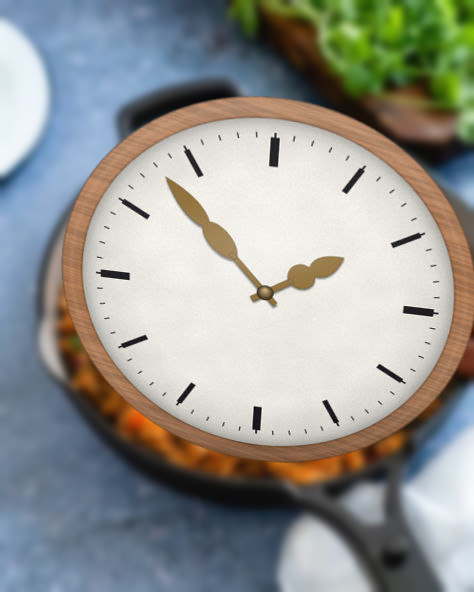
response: 1h53
